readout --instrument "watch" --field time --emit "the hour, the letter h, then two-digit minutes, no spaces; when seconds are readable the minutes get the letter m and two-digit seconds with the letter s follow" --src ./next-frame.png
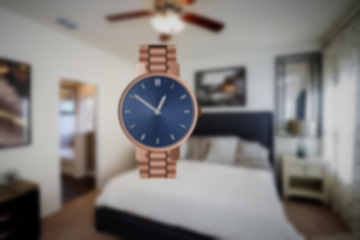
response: 12h51
